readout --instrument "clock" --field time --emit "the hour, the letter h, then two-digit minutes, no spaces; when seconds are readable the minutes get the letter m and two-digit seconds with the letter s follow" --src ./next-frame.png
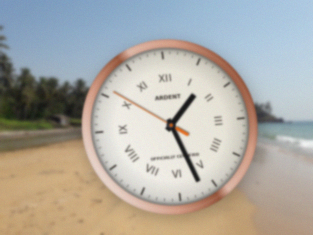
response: 1h26m51s
